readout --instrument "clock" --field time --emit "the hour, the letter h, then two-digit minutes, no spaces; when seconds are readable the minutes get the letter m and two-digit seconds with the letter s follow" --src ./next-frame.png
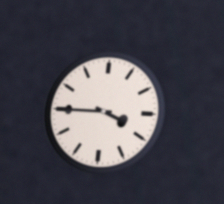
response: 3h45
